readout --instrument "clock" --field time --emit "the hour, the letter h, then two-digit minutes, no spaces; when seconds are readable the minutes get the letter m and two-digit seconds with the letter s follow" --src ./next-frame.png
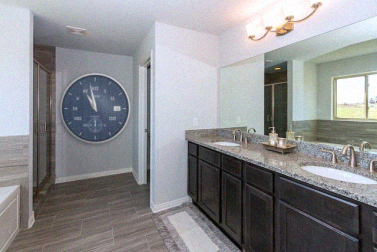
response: 10h58
